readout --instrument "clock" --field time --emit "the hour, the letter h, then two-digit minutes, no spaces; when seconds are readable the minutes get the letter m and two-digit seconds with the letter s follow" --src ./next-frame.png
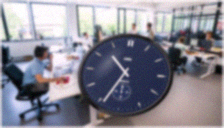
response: 10h34
